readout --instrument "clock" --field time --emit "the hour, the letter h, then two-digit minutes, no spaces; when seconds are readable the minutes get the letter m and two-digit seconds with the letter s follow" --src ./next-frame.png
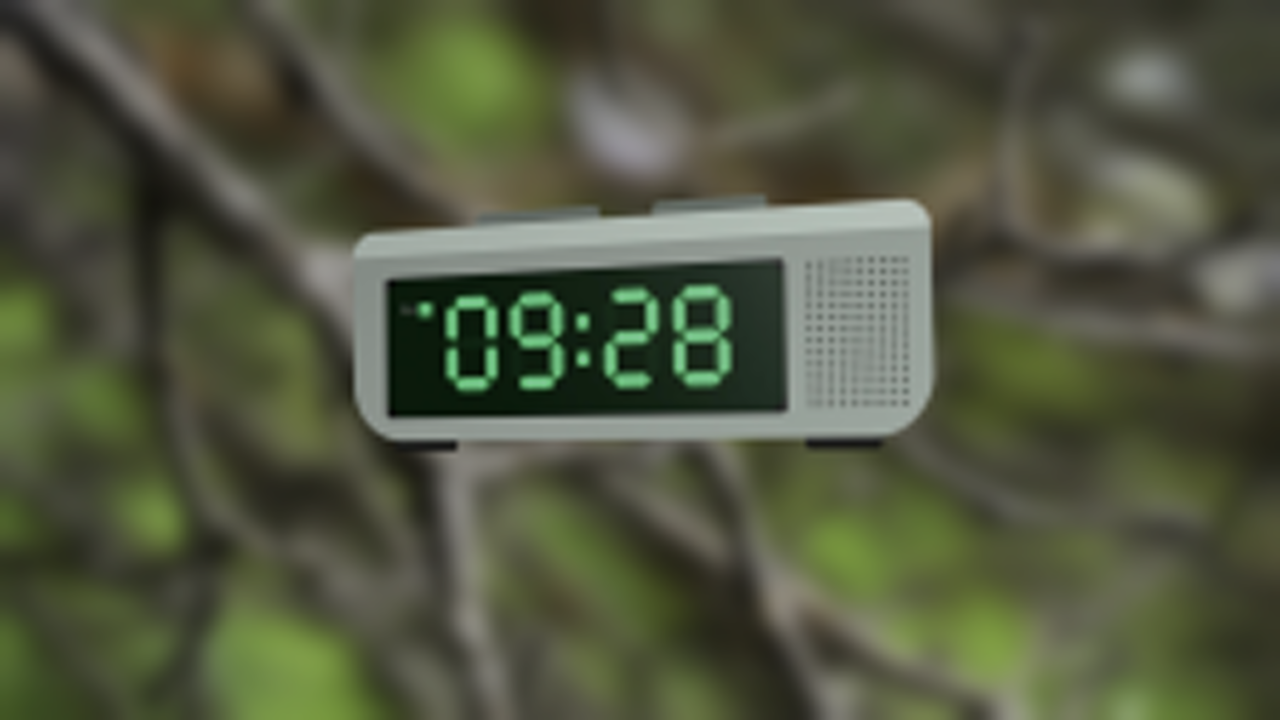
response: 9h28
